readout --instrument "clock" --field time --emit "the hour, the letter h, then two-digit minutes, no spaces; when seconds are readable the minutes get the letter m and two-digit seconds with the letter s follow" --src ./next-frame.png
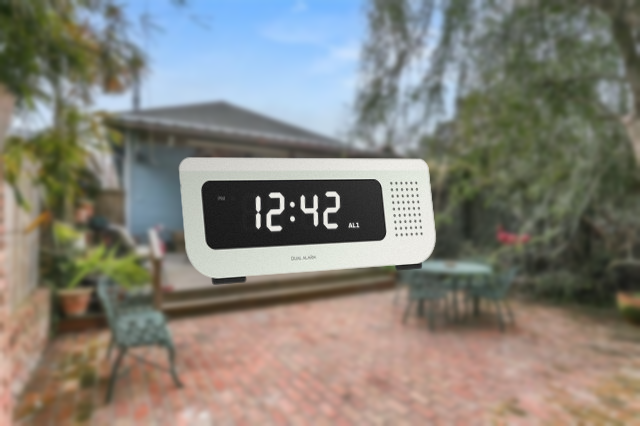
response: 12h42
